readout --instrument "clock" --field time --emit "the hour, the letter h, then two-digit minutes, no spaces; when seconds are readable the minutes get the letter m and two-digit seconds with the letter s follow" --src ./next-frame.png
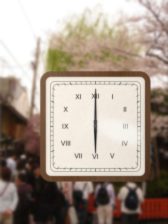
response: 6h00
